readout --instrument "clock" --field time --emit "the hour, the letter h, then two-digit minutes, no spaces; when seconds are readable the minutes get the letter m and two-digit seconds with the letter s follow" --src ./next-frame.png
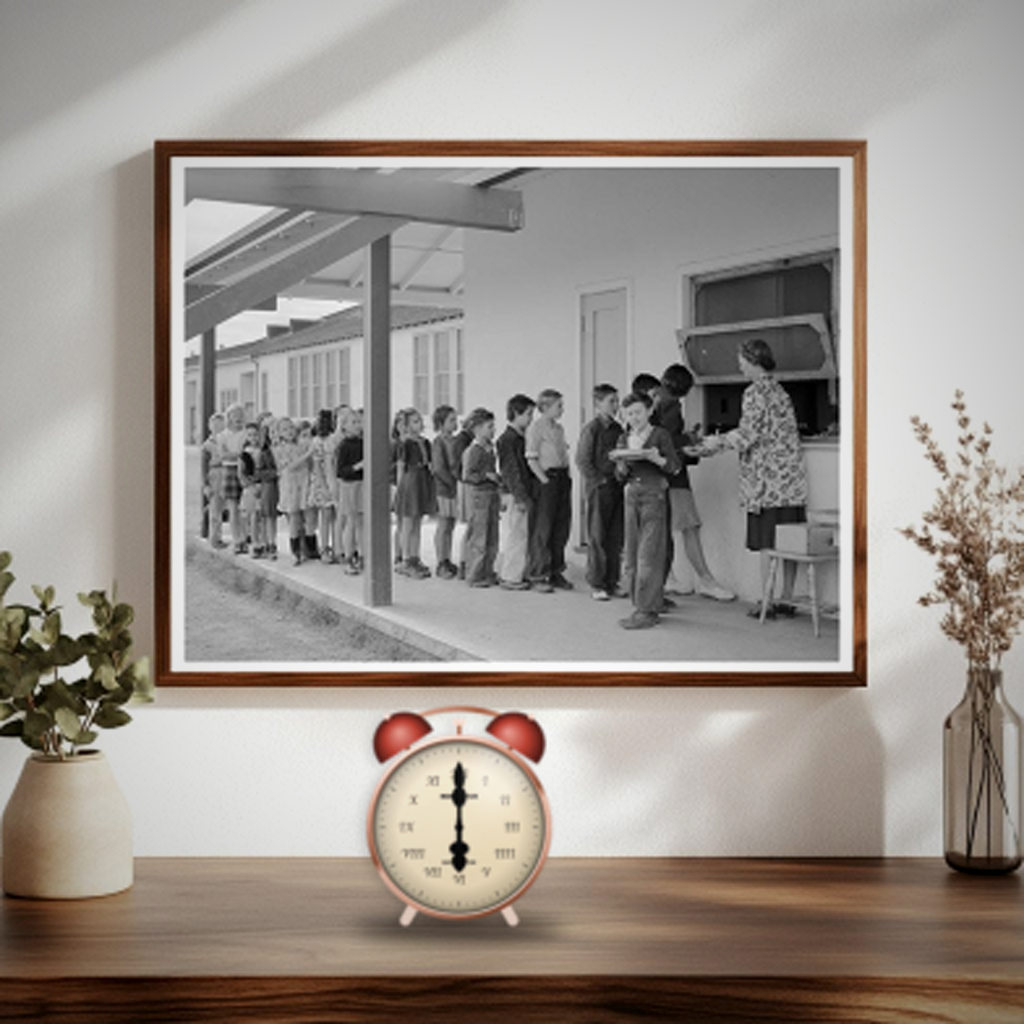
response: 6h00
